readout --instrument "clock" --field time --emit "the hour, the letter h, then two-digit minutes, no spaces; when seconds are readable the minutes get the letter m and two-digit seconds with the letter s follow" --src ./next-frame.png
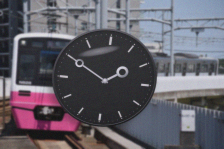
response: 1h50
